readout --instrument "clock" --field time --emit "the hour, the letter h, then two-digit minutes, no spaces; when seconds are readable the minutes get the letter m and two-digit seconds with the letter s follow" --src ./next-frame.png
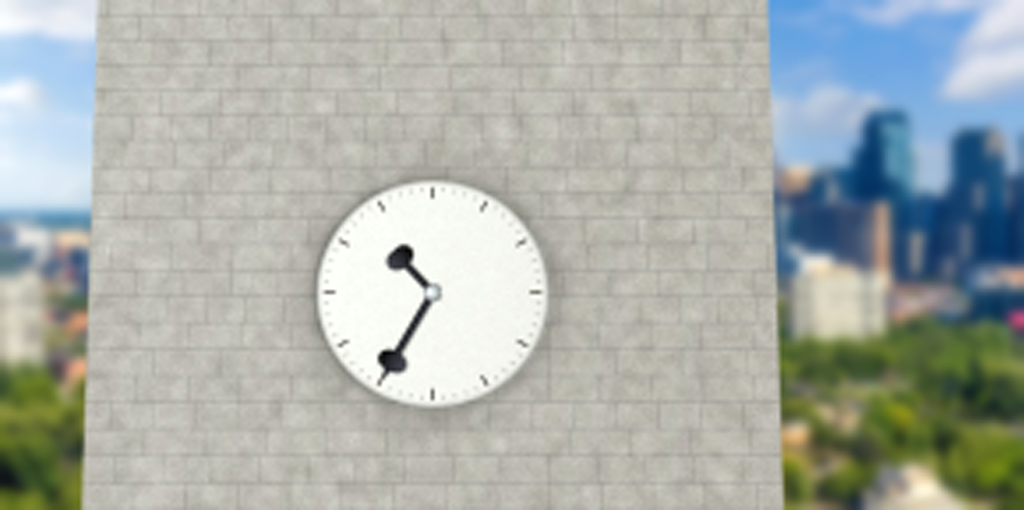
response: 10h35
